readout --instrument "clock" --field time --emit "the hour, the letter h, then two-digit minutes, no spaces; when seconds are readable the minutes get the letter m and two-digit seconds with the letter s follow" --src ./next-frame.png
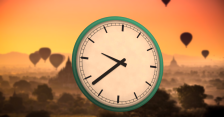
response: 9h38
